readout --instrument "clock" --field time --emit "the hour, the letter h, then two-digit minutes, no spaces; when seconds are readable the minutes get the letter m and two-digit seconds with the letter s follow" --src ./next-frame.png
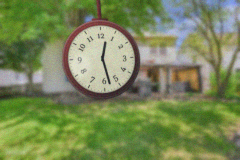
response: 12h28
